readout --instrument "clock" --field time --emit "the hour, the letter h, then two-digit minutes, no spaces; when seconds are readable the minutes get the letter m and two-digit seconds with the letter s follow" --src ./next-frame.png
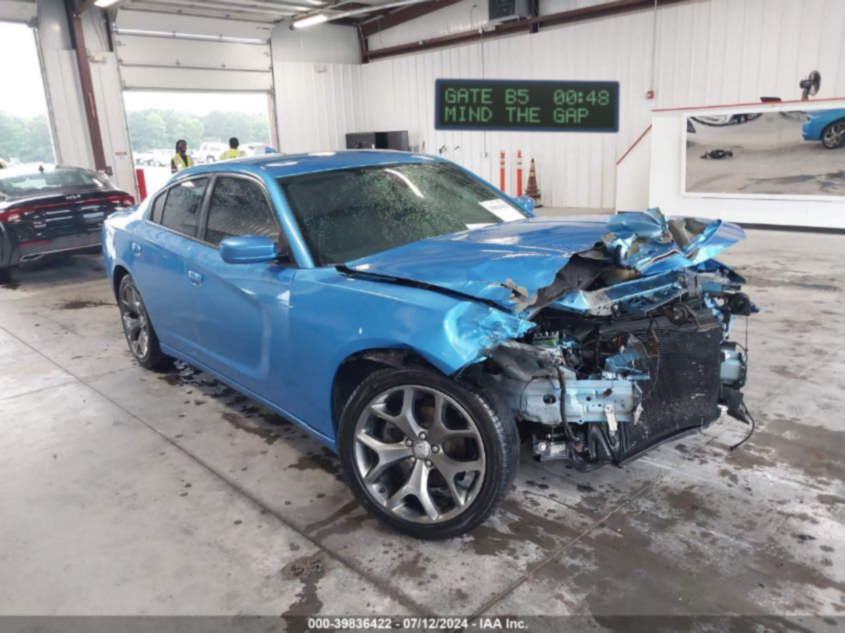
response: 0h48
